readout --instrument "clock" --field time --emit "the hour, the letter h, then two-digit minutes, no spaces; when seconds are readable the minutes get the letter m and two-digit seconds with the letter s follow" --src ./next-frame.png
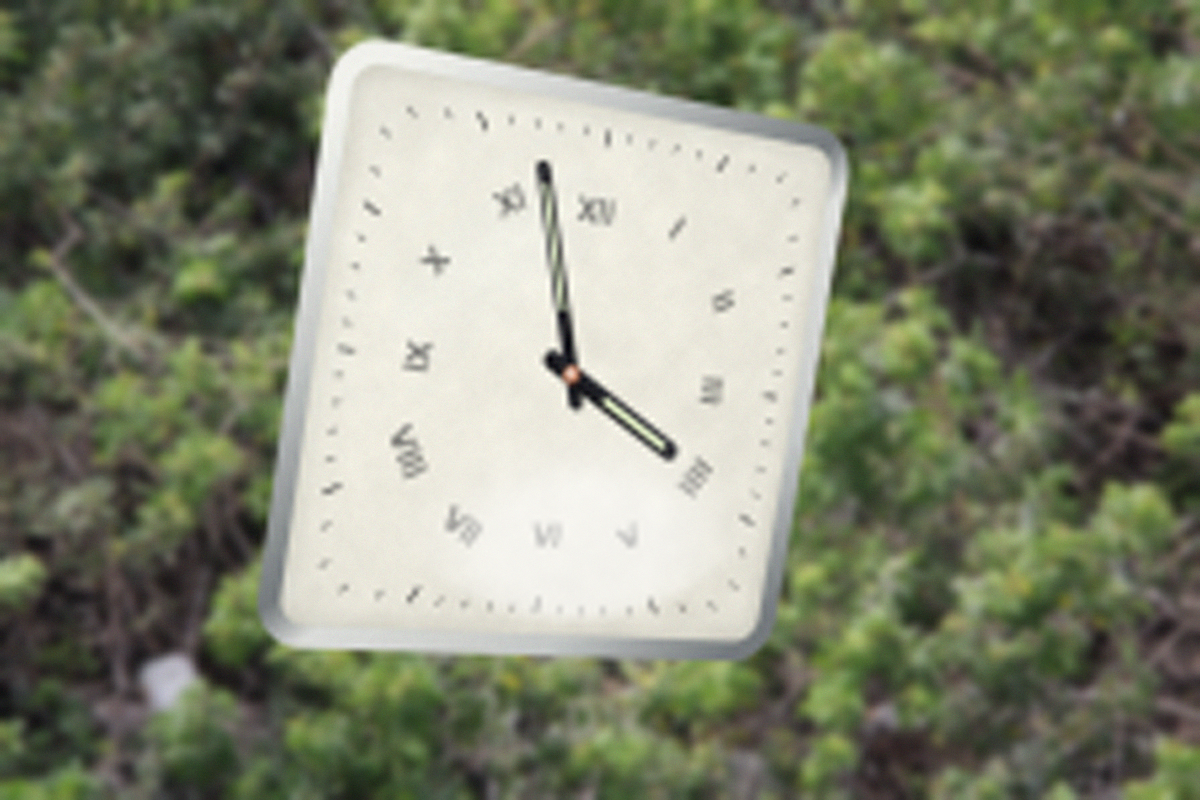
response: 3h57
